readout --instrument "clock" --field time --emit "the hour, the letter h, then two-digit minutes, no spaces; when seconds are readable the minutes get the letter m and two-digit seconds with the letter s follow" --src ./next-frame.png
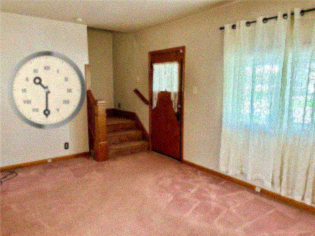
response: 10h30
